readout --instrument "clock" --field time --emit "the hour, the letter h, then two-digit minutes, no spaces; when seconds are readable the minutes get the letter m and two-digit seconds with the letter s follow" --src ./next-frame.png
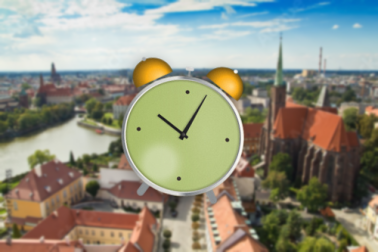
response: 10h04
